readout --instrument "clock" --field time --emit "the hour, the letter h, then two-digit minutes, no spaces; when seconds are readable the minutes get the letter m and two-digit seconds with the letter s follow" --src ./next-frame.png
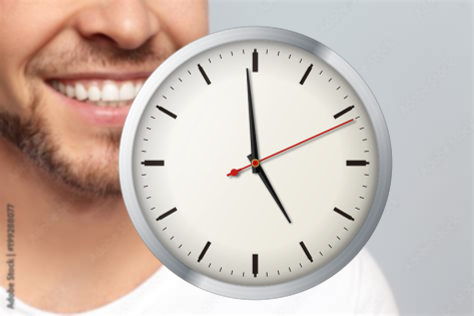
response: 4h59m11s
